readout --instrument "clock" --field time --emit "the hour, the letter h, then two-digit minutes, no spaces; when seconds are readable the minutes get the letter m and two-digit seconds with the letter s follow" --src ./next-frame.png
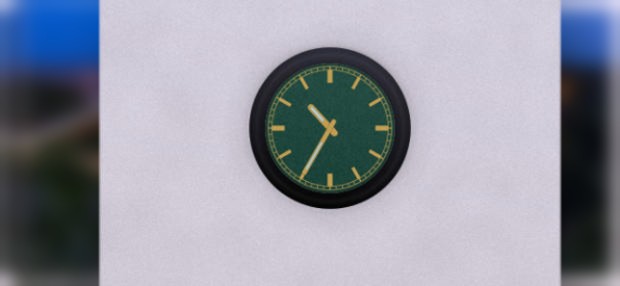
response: 10h35
